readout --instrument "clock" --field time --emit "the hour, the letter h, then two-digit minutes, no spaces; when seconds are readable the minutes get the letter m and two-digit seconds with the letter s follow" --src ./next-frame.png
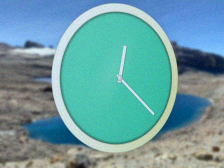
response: 12h22
